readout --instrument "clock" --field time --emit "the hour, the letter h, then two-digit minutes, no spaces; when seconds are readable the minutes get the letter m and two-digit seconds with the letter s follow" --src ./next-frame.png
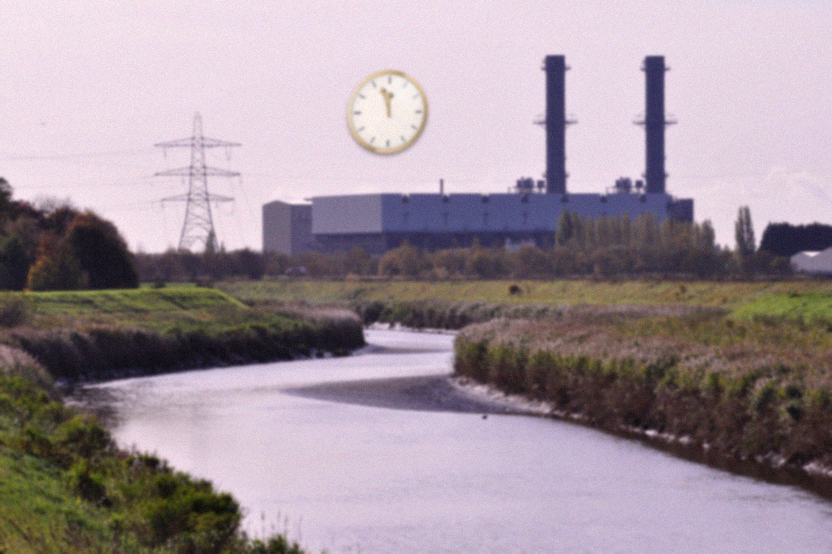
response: 11h57
